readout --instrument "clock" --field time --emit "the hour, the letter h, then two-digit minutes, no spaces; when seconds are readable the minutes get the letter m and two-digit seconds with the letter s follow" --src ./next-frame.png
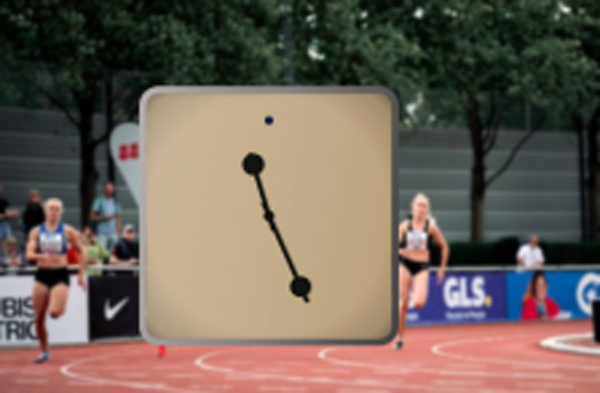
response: 11h26
